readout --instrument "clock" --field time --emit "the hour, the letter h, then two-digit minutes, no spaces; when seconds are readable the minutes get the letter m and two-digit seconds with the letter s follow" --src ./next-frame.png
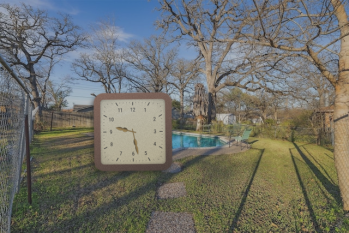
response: 9h28
